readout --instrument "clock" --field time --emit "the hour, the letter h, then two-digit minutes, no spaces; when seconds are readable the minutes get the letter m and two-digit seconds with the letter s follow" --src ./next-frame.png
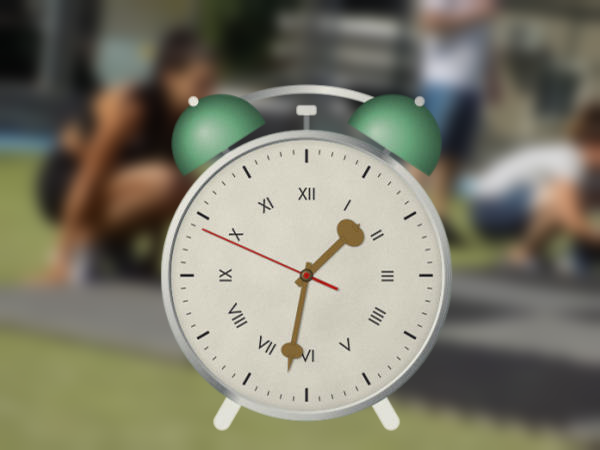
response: 1h31m49s
